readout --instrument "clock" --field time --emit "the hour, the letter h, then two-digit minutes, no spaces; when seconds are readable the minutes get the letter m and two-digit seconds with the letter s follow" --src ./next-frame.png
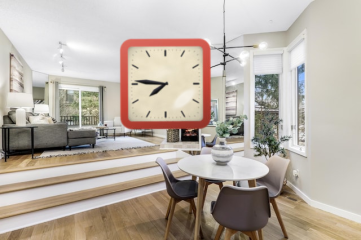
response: 7h46
